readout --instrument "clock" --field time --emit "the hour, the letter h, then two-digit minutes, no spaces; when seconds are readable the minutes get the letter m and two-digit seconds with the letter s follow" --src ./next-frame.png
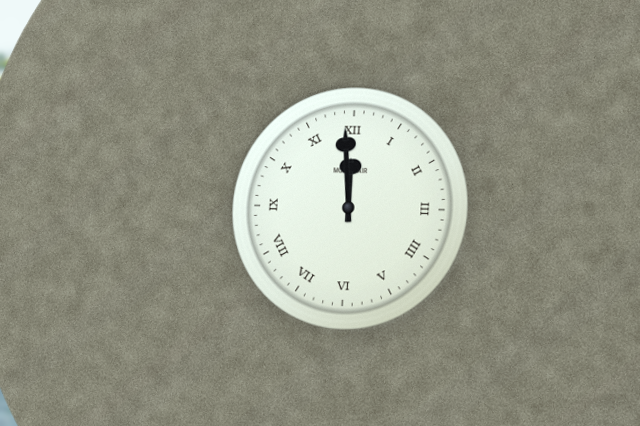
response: 11h59
